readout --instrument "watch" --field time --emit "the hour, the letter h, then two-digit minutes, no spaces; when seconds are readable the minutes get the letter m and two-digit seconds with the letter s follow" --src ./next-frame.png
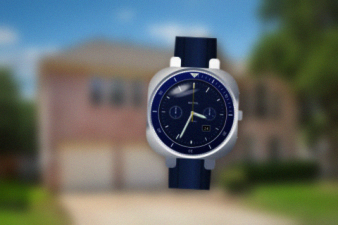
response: 3h34
